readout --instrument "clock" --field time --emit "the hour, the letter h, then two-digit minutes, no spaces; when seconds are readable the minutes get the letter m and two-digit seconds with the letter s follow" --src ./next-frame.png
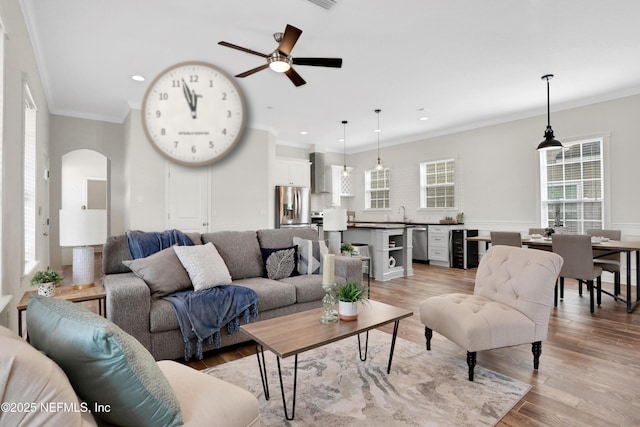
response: 11h57
